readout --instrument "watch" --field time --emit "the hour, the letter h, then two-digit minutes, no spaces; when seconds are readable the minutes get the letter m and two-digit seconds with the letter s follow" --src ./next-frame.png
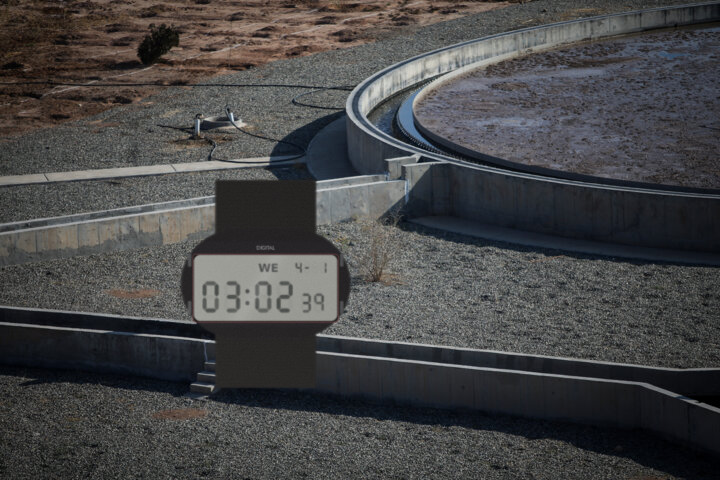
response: 3h02m39s
